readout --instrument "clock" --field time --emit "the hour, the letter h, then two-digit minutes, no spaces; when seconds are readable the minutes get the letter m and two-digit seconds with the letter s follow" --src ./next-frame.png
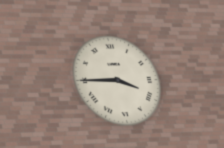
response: 3h45
